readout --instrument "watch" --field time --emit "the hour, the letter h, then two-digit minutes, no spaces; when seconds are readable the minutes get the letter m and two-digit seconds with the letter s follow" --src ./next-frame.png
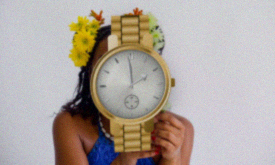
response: 1h59
